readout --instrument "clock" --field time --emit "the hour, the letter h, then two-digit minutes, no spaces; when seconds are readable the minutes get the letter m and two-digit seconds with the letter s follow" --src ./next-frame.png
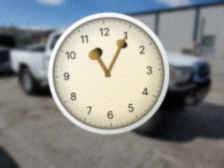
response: 11h05
